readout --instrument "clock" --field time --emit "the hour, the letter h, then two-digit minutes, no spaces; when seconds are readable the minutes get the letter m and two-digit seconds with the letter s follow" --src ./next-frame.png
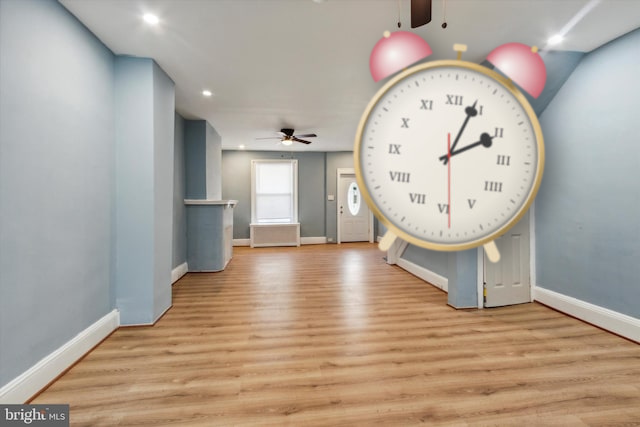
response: 2h03m29s
